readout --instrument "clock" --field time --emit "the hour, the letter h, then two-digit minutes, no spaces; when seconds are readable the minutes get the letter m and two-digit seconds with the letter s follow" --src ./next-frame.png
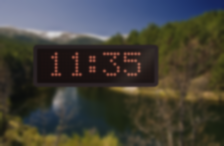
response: 11h35
